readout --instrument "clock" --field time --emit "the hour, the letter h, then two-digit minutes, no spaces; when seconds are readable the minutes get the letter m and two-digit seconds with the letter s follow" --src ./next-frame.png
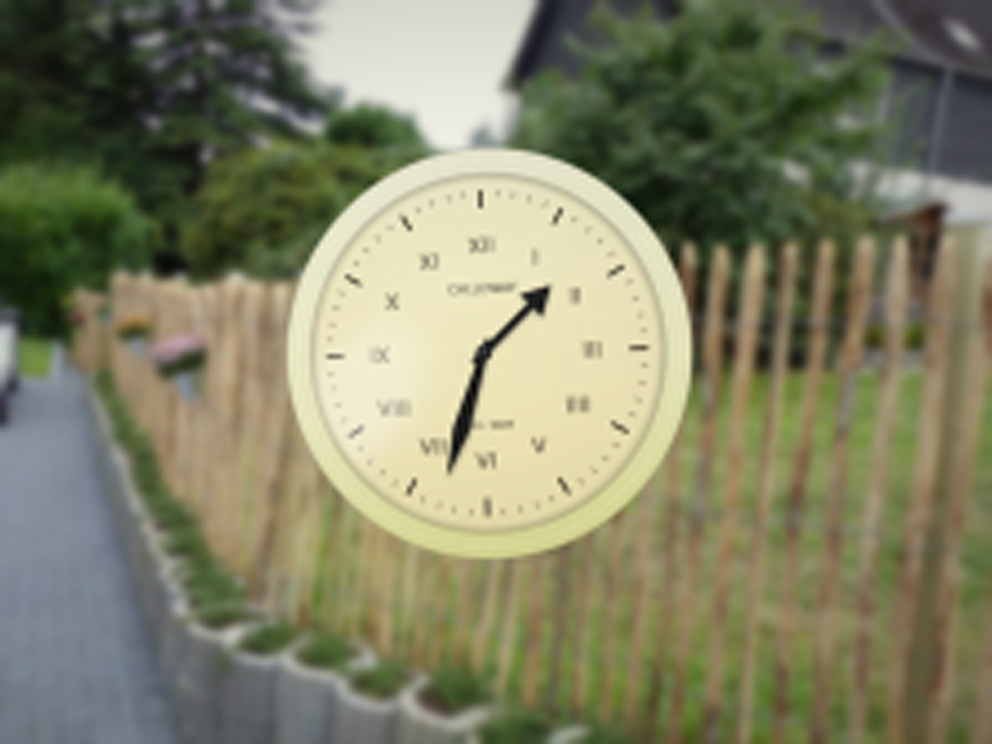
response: 1h33
